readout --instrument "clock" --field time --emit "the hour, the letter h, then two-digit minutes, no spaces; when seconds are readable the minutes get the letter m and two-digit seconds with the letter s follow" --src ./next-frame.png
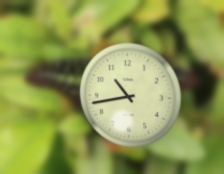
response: 10h43
